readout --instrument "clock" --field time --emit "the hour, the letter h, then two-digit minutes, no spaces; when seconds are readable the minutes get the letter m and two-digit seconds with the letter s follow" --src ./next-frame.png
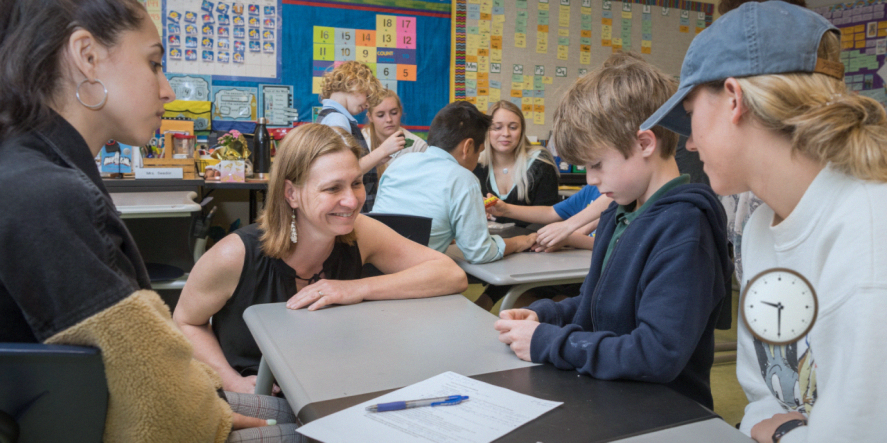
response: 9h30
